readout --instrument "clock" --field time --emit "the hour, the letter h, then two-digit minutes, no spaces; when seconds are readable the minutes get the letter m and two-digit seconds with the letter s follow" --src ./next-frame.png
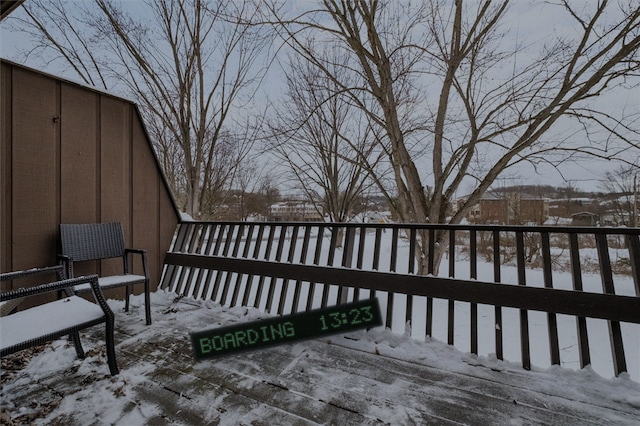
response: 13h23
